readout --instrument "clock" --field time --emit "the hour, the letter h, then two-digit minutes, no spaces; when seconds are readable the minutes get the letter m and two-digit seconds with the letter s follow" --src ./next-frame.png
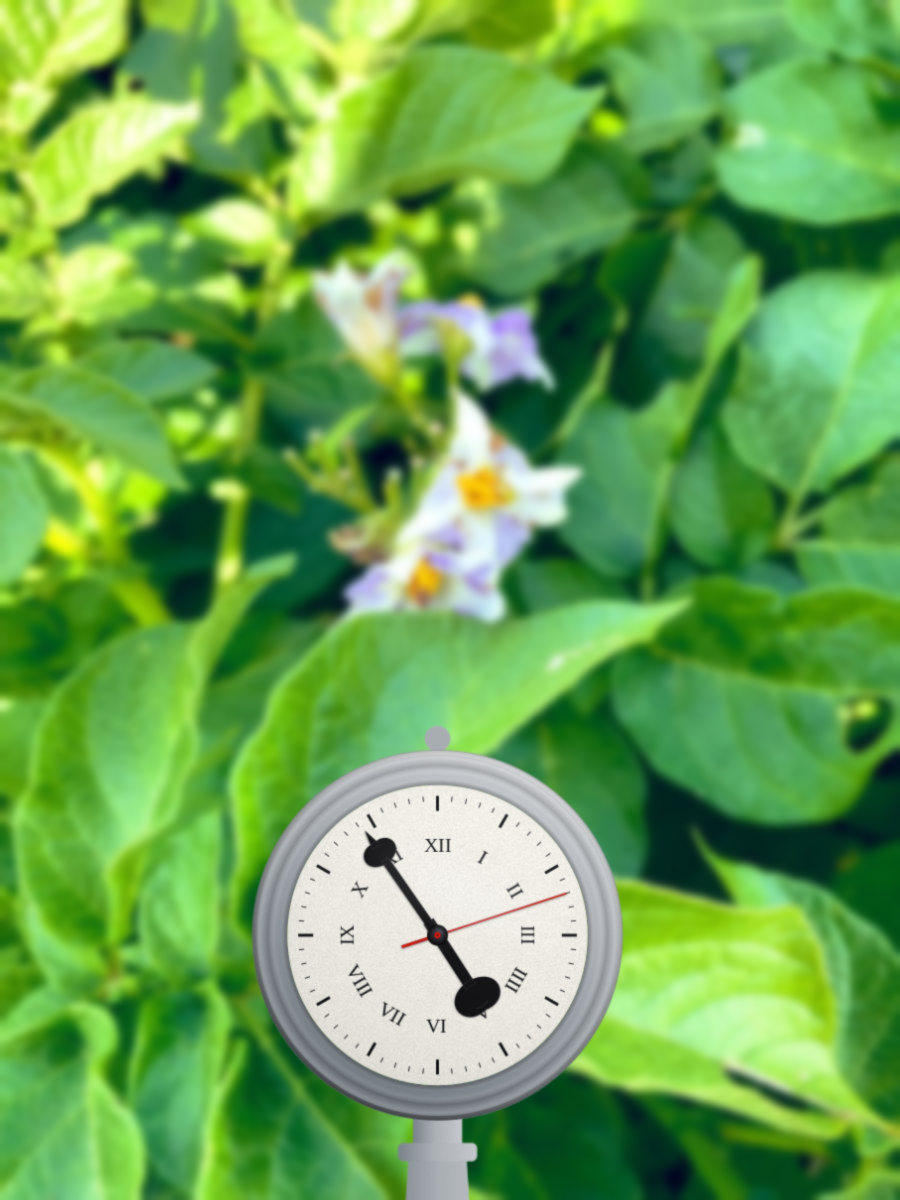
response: 4h54m12s
